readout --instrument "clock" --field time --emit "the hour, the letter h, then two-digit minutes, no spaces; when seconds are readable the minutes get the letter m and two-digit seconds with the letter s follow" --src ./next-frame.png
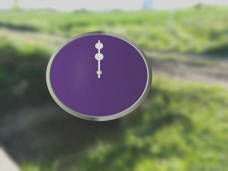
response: 12h00
